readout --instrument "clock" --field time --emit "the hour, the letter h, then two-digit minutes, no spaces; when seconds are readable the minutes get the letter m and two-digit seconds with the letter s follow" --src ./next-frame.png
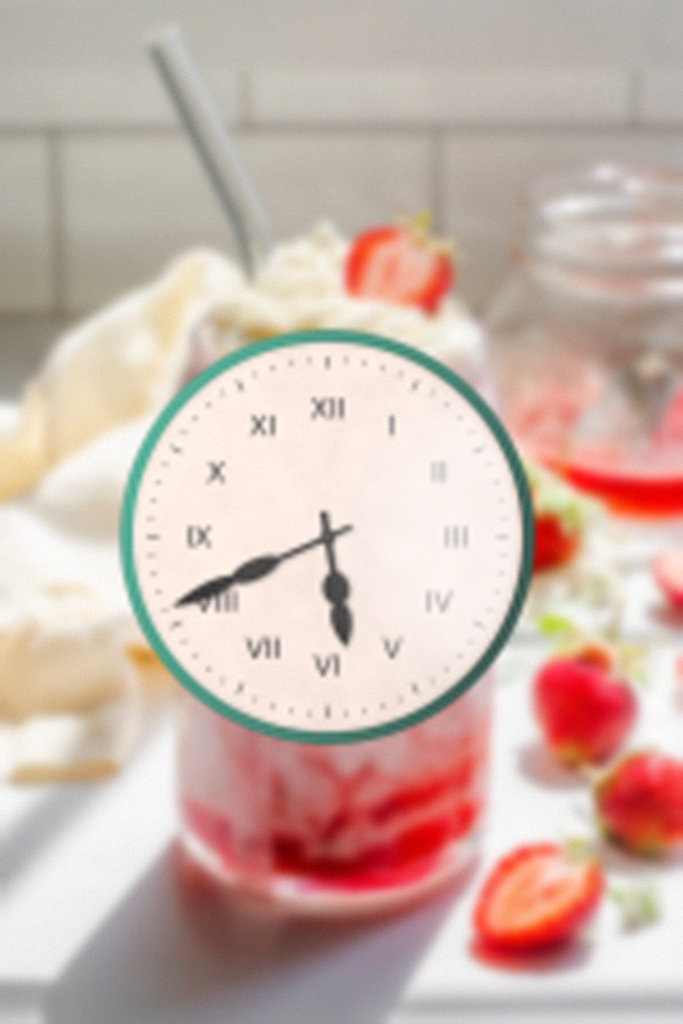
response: 5h41
